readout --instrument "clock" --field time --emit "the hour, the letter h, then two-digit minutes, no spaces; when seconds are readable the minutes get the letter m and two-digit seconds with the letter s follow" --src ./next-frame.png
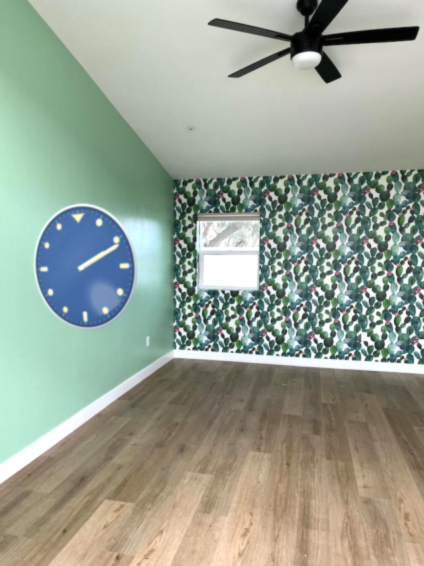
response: 2h11
